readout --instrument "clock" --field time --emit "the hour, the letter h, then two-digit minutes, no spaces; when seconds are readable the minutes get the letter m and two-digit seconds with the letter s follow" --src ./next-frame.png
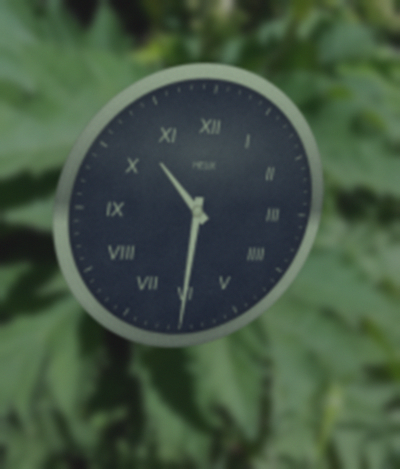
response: 10h30
